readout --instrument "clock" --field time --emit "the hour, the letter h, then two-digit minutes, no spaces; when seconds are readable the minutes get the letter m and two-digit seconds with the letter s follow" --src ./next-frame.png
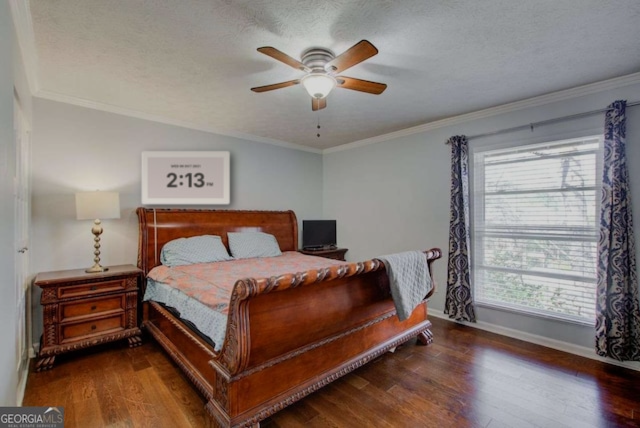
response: 2h13
